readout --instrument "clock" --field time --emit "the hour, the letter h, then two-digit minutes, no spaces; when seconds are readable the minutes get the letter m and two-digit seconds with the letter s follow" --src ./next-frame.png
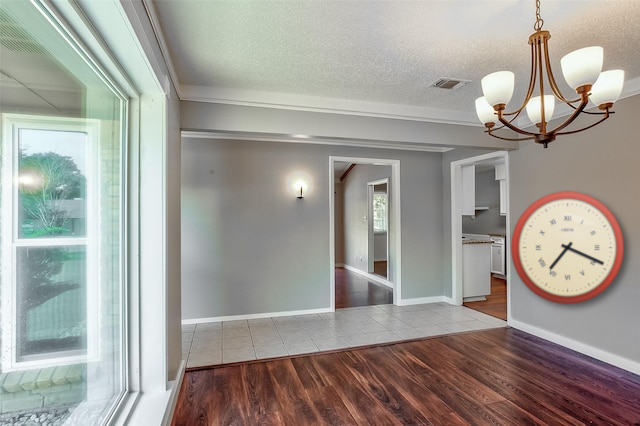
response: 7h19
